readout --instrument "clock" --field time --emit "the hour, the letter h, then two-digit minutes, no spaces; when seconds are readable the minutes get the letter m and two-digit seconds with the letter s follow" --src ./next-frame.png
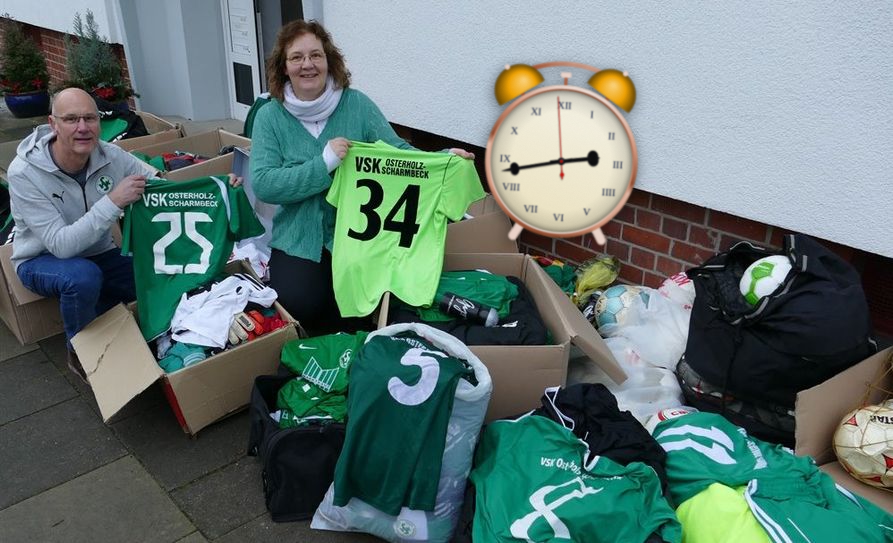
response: 2h42m59s
